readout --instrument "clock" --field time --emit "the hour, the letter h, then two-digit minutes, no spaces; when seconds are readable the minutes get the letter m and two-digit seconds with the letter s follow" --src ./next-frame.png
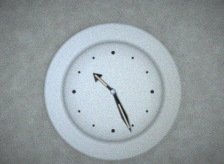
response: 10h26
